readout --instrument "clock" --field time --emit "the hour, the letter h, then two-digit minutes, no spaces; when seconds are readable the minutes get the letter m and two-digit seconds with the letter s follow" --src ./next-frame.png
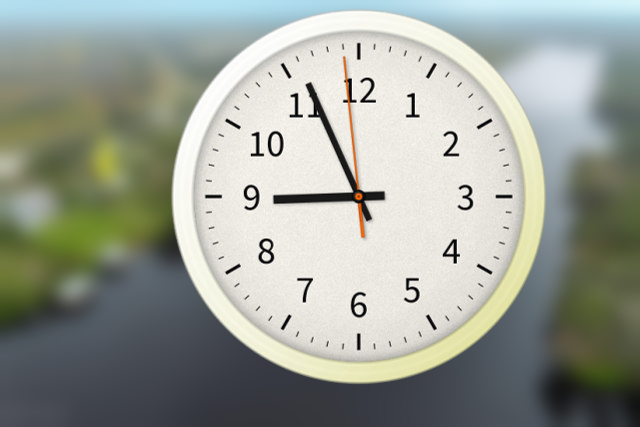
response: 8h55m59s
